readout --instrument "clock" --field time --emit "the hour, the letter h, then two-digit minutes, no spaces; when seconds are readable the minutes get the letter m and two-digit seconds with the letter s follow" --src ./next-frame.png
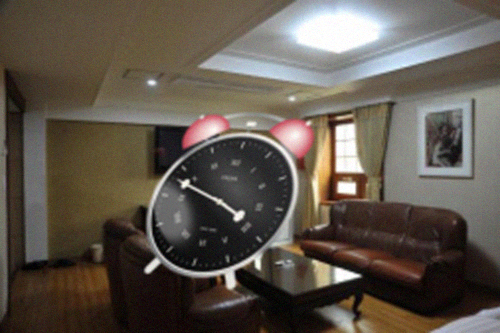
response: 3h48
